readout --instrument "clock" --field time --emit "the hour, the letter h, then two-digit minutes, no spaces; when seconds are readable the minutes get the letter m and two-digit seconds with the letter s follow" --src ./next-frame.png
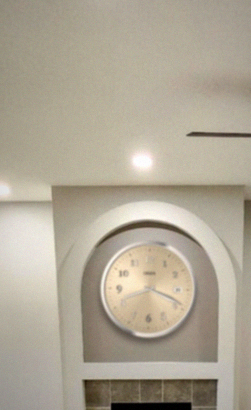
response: 8h19
